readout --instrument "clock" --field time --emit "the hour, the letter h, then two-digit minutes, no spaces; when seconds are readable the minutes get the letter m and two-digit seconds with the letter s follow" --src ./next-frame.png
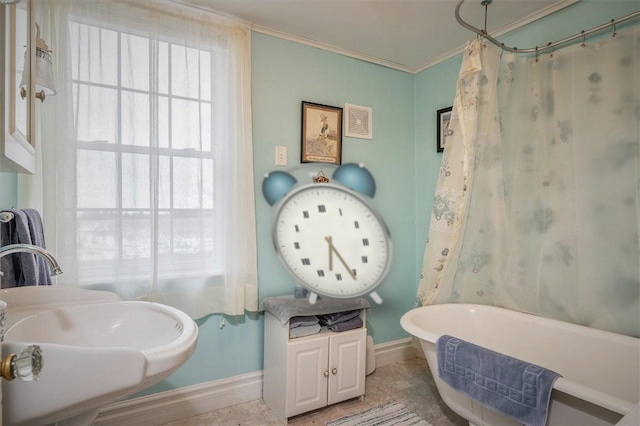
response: 6h26
